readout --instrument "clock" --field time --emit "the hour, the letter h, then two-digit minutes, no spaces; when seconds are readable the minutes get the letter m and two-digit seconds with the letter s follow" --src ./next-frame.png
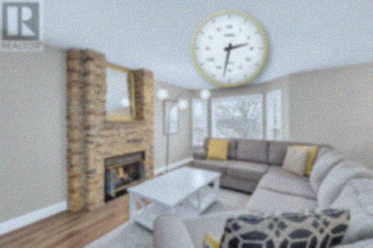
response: 2h32
